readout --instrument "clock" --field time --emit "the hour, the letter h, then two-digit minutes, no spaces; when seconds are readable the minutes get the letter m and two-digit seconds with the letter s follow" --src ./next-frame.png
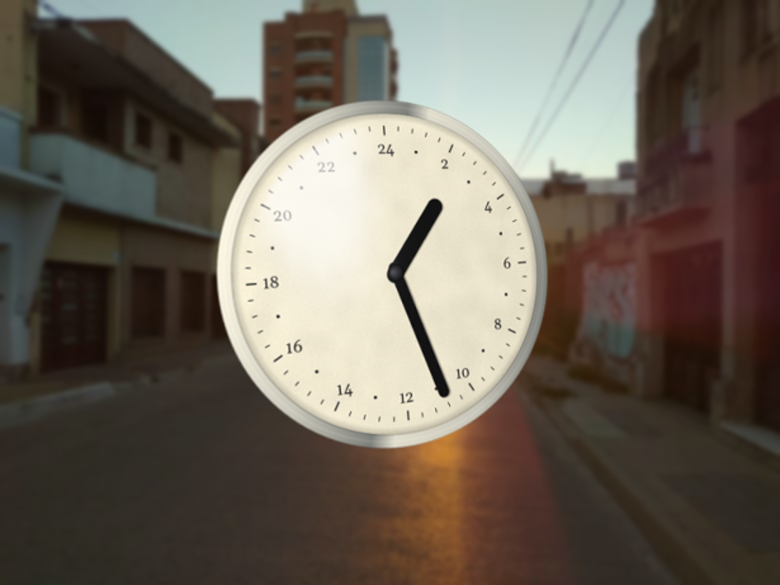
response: 2h27
